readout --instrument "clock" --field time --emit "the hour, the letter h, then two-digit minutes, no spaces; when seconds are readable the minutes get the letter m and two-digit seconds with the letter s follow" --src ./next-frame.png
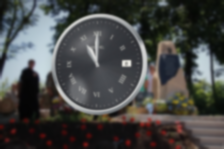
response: 11h00
